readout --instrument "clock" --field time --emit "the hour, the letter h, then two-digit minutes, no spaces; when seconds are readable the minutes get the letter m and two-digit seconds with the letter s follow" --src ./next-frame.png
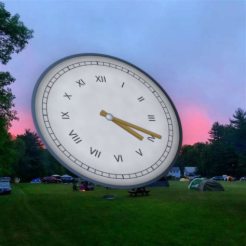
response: 4h19
